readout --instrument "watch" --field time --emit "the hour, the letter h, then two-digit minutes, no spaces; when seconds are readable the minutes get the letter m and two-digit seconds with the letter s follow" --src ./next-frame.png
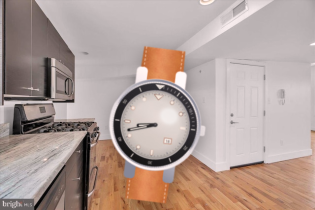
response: 8h42
